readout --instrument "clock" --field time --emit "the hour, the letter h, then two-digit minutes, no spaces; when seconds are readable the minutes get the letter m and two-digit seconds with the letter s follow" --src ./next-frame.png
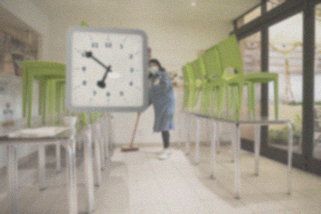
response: 6h51
